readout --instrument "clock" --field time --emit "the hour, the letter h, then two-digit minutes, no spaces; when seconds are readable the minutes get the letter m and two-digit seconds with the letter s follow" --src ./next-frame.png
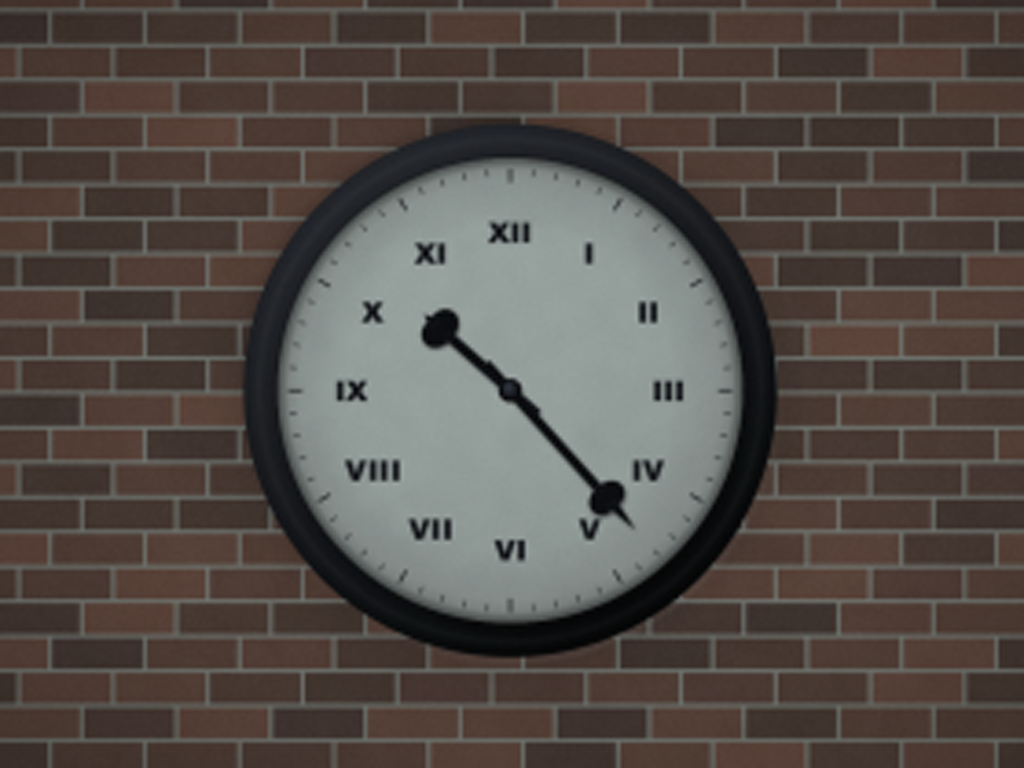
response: 10h23
